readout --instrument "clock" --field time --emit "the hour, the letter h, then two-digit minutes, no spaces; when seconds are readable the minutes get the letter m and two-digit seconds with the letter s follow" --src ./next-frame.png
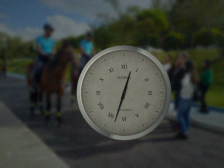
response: 12h33
